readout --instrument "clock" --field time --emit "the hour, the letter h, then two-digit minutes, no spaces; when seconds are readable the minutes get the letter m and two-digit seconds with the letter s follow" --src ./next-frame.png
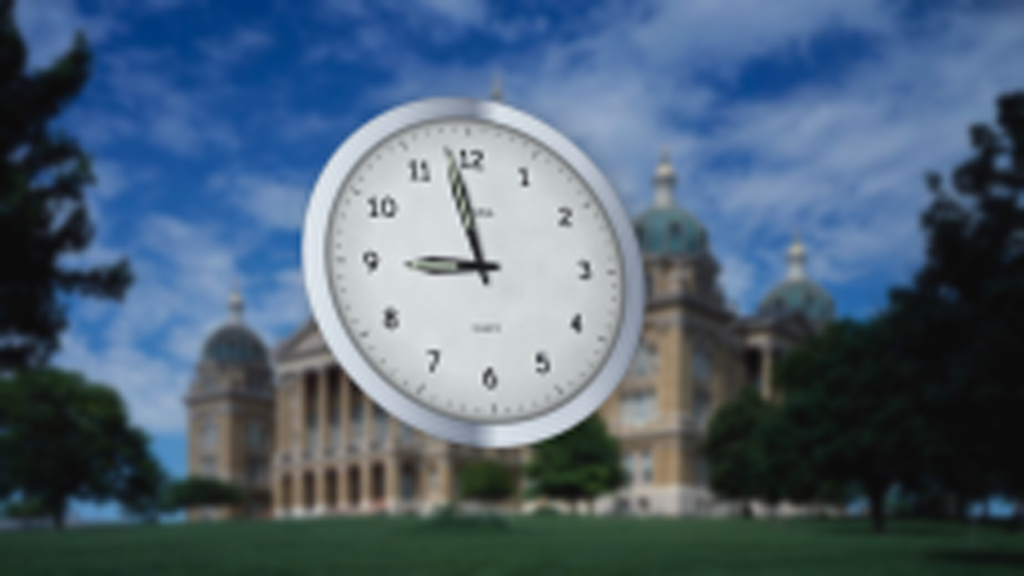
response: 8h58
